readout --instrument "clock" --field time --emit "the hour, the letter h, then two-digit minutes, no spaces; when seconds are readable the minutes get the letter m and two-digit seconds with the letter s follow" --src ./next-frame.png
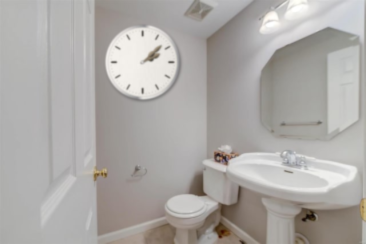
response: 2h08
